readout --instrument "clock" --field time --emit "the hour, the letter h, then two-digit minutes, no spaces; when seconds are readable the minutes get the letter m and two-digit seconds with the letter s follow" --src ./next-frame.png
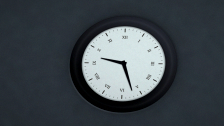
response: 9h27
